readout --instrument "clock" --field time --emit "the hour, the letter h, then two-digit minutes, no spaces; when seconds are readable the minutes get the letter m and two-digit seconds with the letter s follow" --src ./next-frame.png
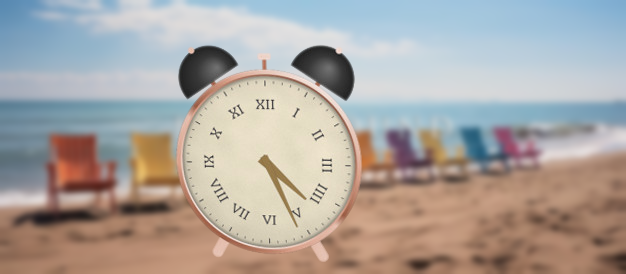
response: 4h26
